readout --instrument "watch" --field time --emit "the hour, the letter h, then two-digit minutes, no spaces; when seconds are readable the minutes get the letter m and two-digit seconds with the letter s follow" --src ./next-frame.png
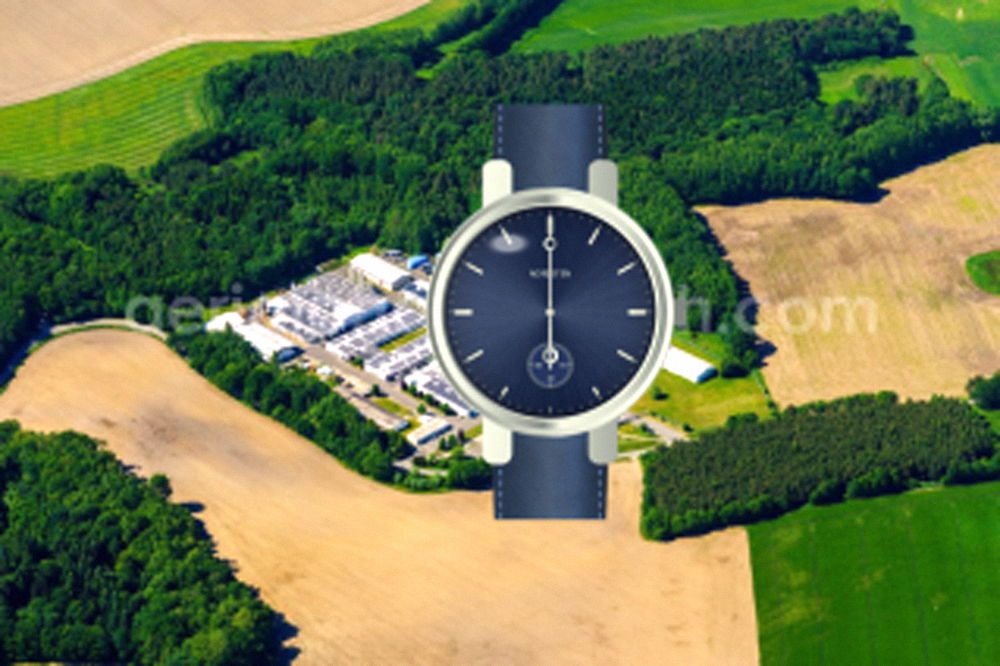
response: 6h00
